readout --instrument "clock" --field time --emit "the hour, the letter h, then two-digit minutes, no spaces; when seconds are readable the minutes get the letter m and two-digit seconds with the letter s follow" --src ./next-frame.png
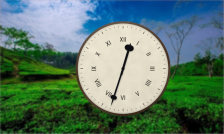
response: 12h33
